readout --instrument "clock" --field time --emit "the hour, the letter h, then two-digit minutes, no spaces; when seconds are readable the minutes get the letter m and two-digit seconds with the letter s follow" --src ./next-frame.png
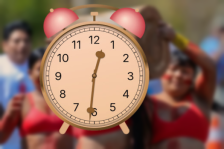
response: 12h31
